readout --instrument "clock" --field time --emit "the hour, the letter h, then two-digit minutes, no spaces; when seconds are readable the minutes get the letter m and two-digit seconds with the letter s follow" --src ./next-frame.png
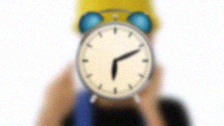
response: 6h11
